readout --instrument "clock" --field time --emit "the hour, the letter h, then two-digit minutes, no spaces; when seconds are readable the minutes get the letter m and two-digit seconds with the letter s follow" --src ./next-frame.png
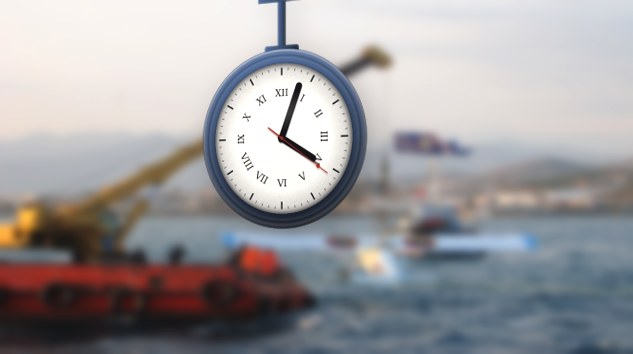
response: 4h03m21s
